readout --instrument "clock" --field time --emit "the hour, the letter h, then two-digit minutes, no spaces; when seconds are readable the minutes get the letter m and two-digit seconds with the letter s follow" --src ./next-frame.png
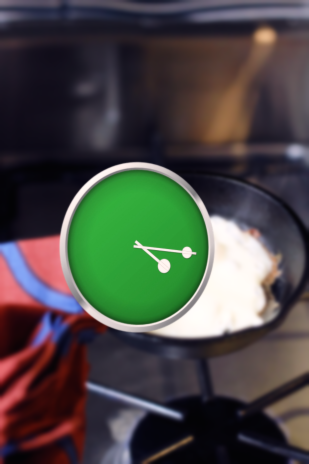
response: 4h16
